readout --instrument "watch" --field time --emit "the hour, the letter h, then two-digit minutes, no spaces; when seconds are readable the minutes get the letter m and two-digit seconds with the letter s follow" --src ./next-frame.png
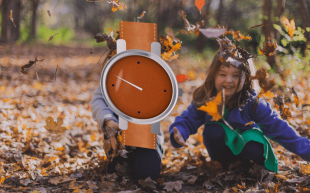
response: 9h49
